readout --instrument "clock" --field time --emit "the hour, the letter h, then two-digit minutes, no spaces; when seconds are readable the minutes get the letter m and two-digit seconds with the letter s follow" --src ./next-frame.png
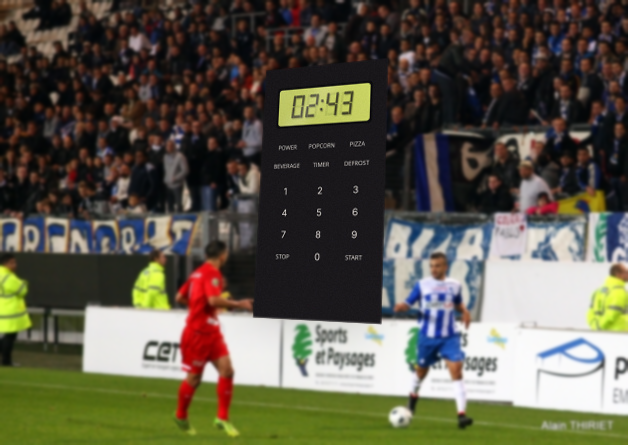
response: 2h43
